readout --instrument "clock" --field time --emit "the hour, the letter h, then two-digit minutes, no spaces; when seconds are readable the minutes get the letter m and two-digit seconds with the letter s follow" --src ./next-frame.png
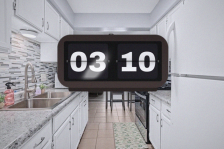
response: 3h10
